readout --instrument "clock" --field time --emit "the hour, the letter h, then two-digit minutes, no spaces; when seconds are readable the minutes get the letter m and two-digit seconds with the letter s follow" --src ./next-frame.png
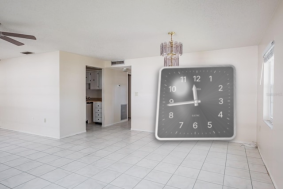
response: 11h44
